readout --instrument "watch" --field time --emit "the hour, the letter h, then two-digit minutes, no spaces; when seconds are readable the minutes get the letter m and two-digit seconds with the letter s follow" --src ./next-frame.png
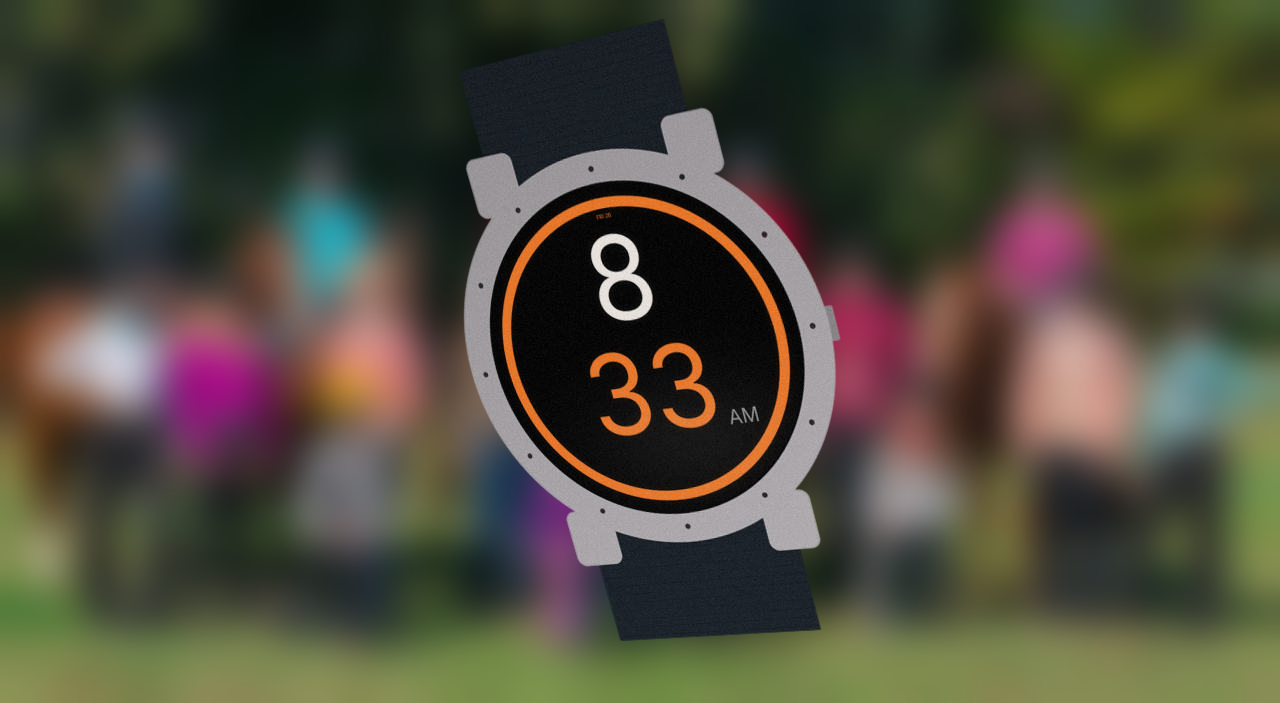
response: 8h33
